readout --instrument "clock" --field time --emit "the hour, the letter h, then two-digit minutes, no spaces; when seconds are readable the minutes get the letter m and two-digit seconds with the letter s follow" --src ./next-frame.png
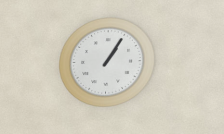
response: 1h05
